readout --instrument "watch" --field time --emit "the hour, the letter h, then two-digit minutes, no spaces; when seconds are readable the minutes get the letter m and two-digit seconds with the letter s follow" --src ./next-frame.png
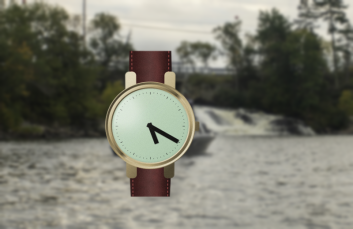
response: 5h20
